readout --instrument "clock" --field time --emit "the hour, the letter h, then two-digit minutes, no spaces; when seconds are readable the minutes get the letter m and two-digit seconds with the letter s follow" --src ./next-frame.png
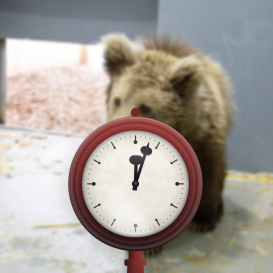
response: 12h03
